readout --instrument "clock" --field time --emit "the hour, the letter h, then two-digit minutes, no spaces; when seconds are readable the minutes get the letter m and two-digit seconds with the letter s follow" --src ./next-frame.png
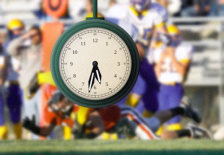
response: 5h32
